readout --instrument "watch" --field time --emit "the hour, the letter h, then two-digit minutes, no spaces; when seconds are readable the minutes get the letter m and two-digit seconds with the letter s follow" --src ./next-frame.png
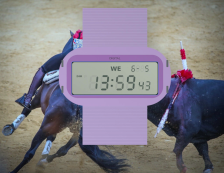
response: 13h59m43s
